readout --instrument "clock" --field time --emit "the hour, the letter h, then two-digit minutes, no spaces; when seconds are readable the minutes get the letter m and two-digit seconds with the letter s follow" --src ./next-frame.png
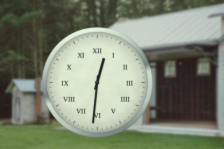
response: 12h31
